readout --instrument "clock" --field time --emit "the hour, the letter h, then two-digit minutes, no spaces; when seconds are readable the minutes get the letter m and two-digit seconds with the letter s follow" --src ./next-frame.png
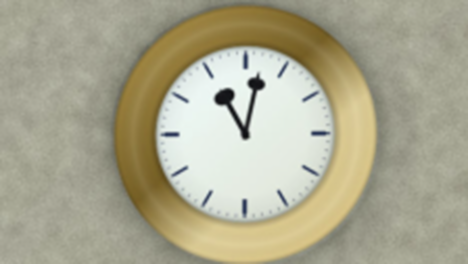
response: 11h02
